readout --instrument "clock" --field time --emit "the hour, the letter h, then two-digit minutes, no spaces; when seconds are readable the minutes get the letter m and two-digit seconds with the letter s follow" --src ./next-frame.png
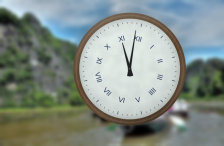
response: 10h59
